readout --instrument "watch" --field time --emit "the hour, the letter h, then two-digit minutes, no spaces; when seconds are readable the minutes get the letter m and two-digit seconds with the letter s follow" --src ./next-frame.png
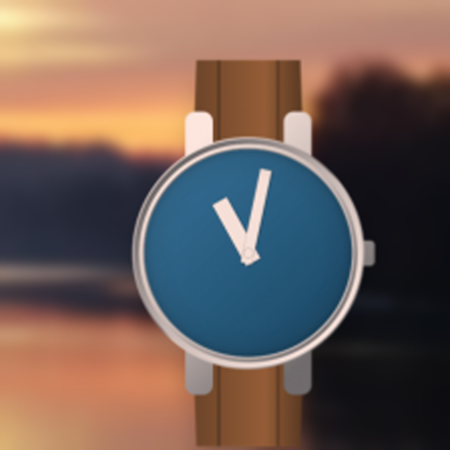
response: 11h02
